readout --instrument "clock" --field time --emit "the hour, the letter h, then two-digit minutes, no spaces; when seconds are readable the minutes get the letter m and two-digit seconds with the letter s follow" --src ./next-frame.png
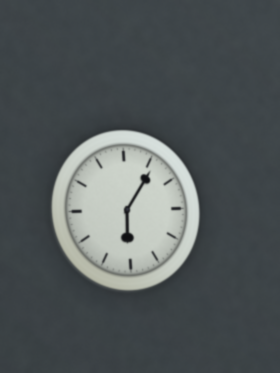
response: 6h06
